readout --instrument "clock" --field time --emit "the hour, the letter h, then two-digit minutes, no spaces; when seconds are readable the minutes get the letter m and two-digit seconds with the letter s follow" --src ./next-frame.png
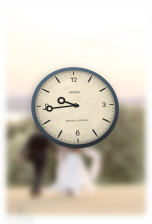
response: 9h44
